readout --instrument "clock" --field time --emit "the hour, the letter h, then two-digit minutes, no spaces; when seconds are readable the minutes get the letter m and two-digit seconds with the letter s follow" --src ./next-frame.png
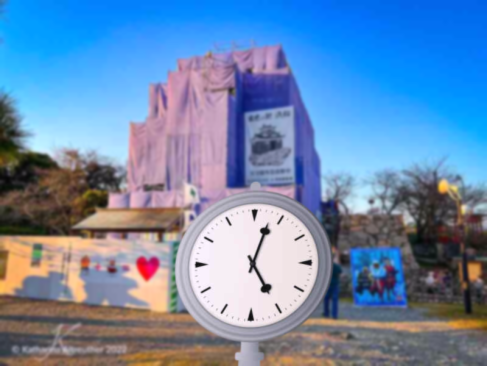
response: 5h03
